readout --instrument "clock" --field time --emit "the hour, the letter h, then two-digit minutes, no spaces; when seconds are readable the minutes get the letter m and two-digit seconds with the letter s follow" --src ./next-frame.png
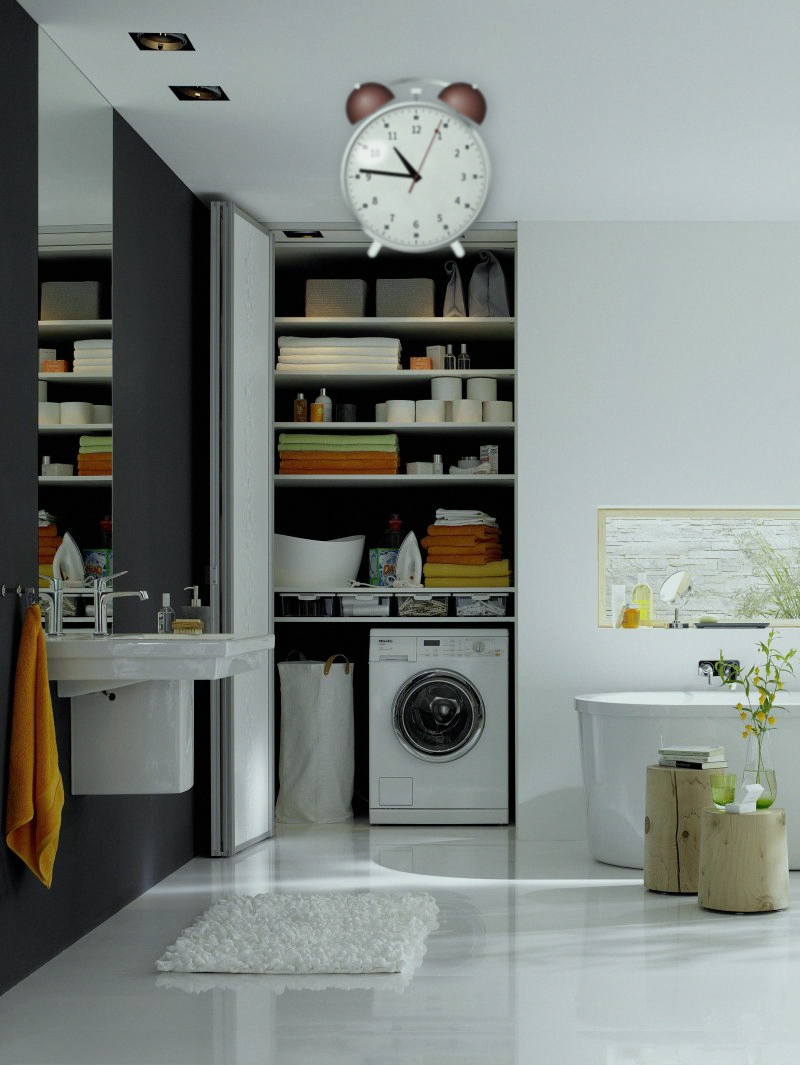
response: 10h46m04s
